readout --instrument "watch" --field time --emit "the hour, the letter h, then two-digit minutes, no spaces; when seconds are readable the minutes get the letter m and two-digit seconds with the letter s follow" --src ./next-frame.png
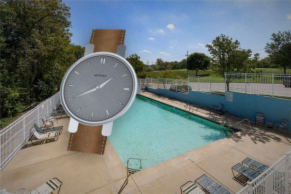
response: 1h40
